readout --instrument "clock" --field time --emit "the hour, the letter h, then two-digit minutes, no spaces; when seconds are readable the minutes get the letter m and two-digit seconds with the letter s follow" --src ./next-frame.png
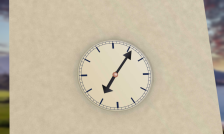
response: 7h06
